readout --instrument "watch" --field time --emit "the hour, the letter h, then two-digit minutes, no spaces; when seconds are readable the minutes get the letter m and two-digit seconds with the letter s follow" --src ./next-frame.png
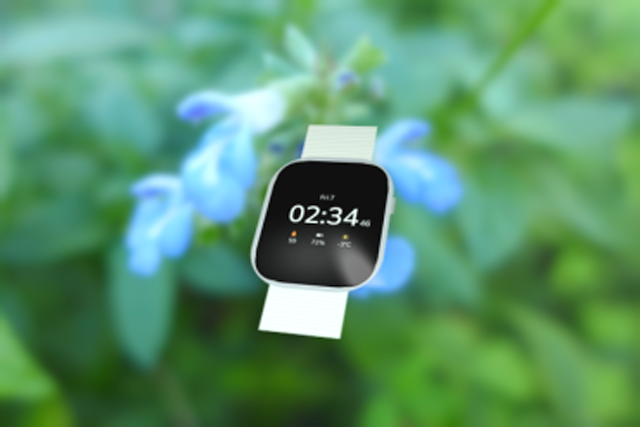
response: 2h34
